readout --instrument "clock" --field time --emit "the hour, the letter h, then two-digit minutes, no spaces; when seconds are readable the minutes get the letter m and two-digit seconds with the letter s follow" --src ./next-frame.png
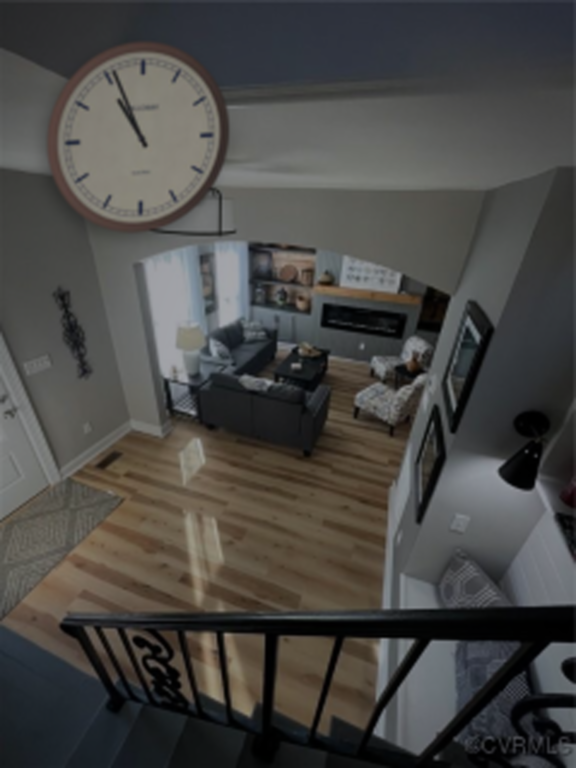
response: 10h56
